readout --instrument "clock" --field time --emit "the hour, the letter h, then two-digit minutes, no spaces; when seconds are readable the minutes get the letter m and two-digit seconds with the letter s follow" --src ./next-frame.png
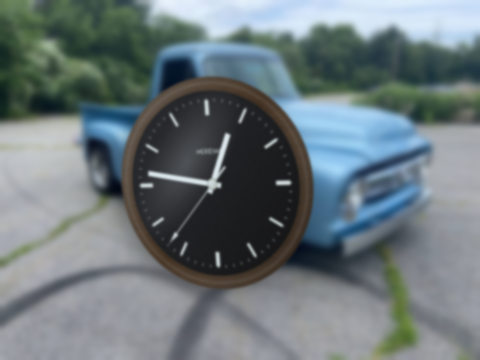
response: 12h46m37s
